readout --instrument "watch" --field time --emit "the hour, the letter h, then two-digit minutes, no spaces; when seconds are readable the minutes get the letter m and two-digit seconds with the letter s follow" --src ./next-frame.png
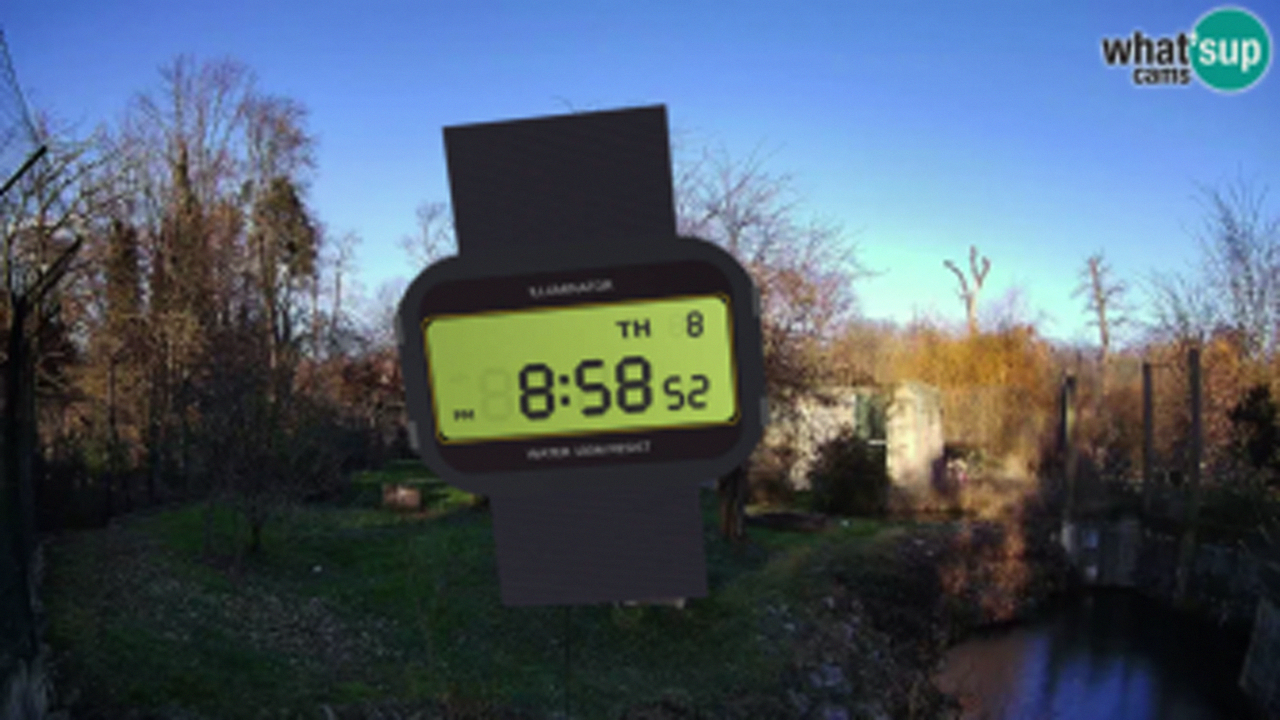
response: 8h58m52s
